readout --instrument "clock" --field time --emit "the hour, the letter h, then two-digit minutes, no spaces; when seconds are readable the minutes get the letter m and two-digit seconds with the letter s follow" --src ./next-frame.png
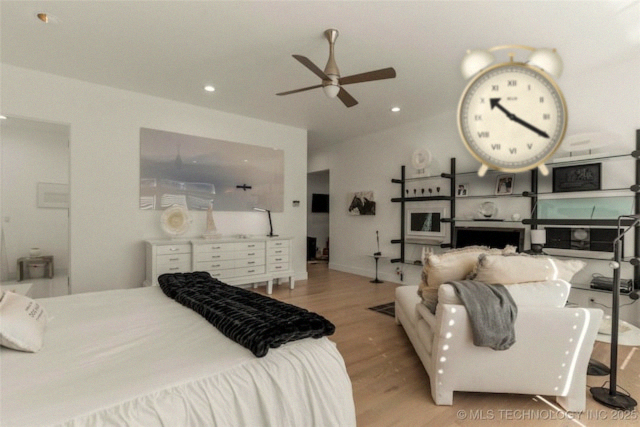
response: 10h20
